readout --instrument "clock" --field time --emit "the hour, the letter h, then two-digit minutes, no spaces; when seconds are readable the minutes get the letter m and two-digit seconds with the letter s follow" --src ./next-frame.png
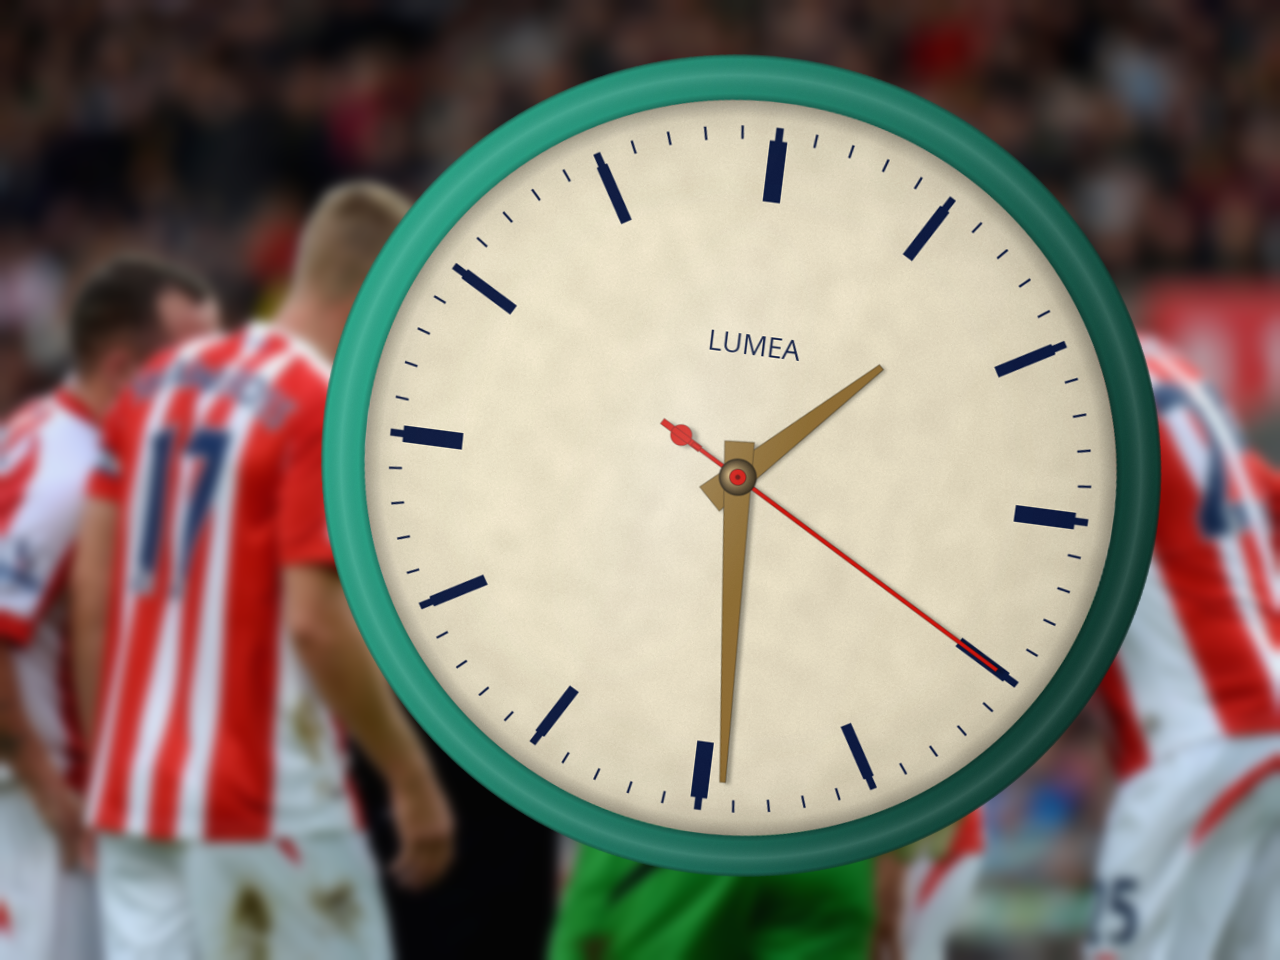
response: 1h29m20s
